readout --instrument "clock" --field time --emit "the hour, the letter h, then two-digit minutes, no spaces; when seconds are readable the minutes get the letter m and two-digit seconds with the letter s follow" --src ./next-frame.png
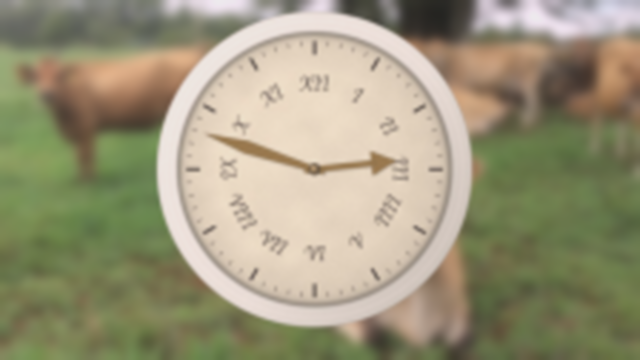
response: 2h48
